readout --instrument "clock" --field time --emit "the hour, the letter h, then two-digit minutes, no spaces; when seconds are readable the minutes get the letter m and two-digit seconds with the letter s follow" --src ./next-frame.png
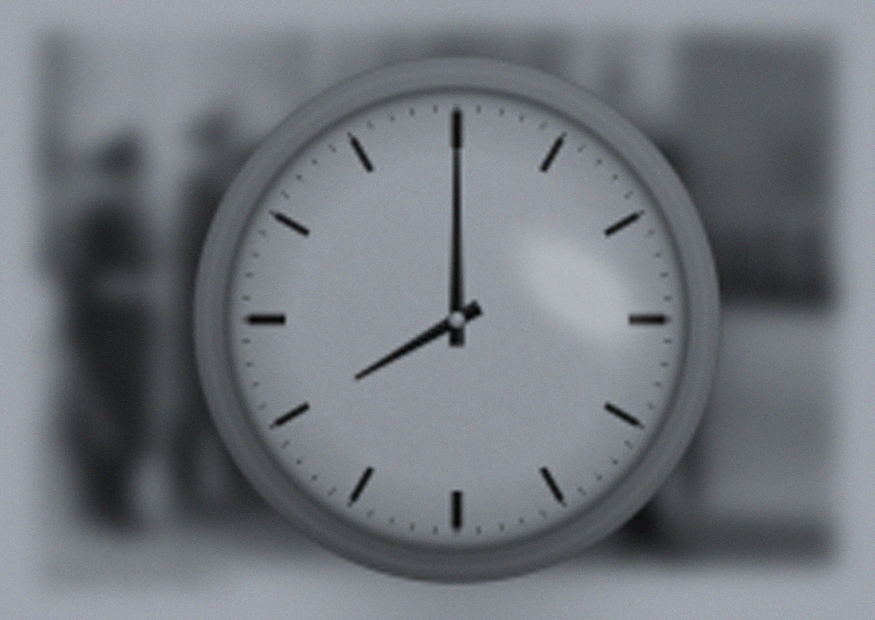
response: 8h00
